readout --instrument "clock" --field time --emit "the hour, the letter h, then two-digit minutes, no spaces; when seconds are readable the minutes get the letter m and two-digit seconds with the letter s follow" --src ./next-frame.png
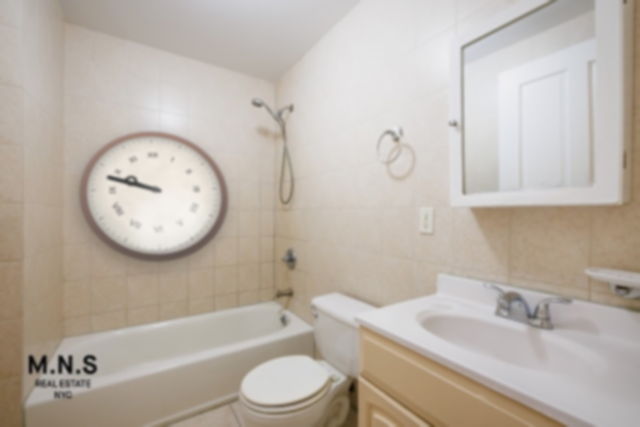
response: 9h48
